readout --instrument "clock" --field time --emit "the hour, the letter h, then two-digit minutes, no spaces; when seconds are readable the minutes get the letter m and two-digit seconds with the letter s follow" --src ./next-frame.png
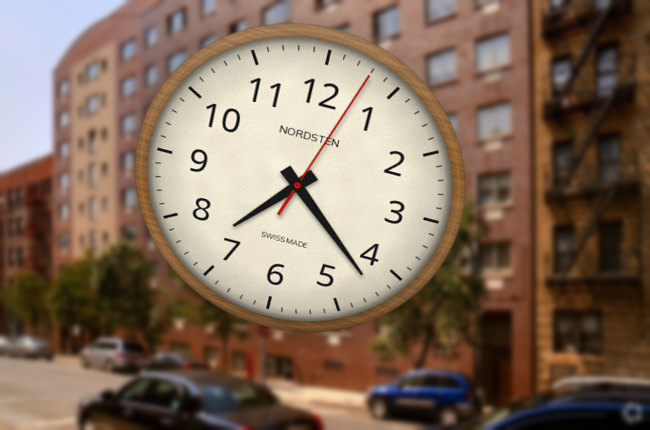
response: 7h22m03s
